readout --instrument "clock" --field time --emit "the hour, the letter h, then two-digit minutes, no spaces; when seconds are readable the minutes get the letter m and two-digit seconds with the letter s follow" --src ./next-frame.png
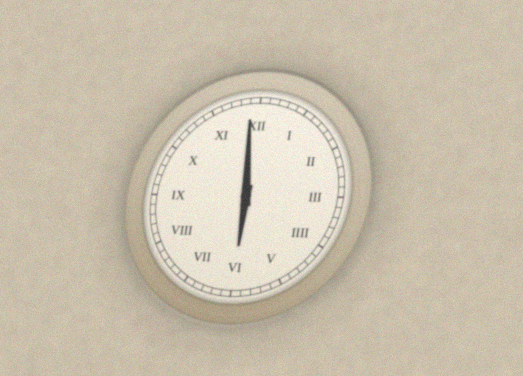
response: 5h59
